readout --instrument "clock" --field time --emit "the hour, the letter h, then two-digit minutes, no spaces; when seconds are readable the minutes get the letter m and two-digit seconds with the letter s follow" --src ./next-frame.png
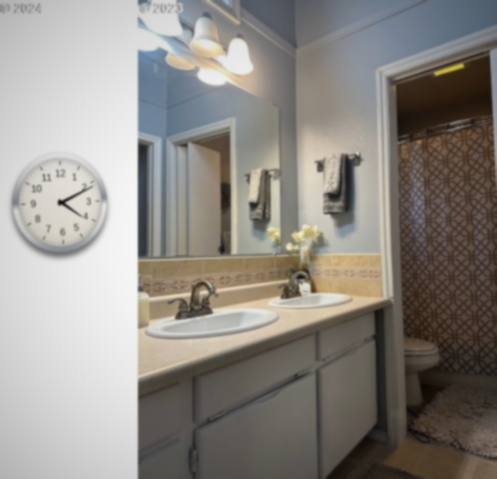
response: 4h11
